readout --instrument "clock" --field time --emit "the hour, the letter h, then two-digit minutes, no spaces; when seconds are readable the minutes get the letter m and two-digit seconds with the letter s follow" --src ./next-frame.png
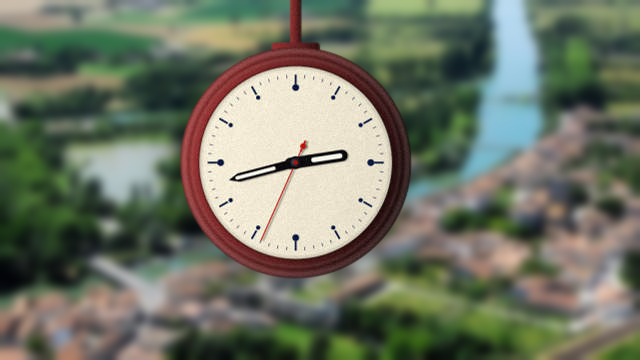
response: 2h42m34s
